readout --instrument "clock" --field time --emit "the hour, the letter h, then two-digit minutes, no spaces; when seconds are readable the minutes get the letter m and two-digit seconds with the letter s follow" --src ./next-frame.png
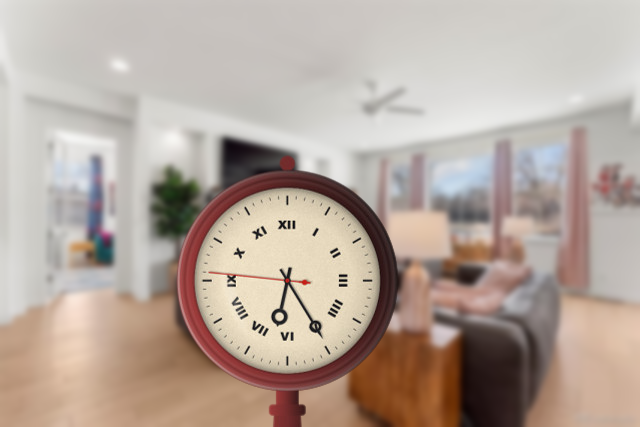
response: 6h24m46s
